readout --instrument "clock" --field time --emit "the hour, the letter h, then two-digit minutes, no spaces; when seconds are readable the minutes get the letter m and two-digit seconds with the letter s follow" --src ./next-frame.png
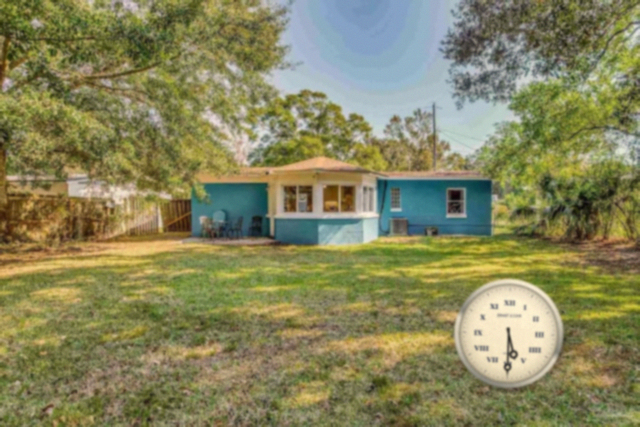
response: 5h30
